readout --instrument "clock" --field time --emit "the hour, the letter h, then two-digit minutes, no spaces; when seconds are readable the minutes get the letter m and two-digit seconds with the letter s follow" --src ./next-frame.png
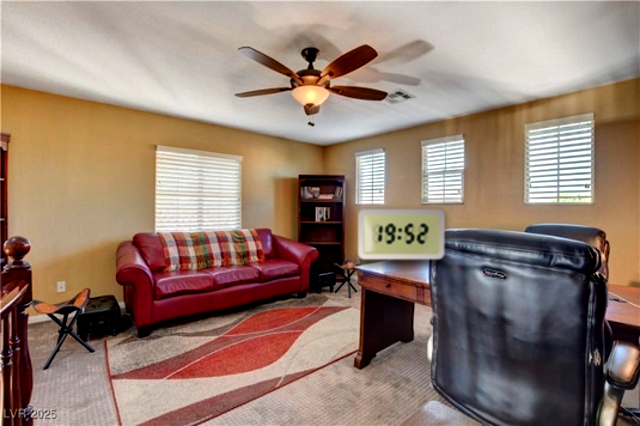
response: 19h52
